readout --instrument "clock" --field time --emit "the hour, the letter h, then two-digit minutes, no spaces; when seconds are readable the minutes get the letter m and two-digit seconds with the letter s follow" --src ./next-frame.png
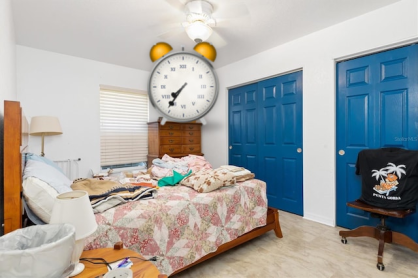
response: 7h36
